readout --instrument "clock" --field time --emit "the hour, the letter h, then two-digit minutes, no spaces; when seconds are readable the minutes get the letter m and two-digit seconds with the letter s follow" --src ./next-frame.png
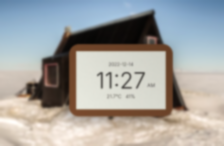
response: 11h27
